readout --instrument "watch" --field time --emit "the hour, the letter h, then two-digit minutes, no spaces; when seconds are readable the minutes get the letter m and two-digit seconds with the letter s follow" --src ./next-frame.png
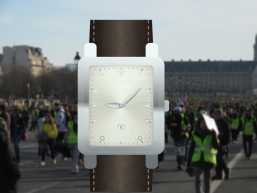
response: 9h08
